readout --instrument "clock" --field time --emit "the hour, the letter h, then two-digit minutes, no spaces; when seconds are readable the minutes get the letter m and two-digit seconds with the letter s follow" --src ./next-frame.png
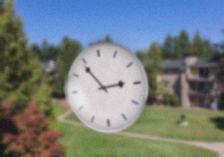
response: 2h54
